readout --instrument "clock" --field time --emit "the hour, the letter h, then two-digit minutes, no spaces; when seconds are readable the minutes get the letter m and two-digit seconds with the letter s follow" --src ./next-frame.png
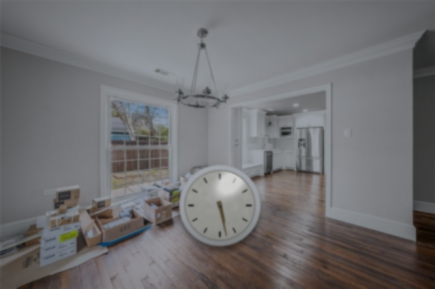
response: 5h28
